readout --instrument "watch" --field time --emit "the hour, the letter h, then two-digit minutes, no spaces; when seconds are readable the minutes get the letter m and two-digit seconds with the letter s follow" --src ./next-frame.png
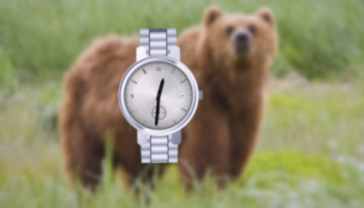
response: 12h31
